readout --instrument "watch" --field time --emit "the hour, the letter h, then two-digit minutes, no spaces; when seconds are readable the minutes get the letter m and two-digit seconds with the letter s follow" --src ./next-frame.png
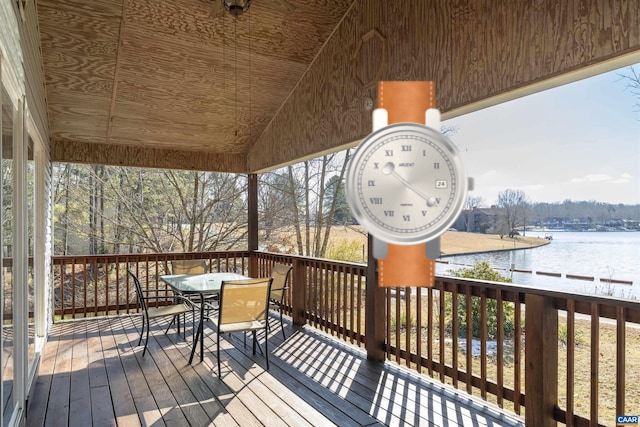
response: 10h21
